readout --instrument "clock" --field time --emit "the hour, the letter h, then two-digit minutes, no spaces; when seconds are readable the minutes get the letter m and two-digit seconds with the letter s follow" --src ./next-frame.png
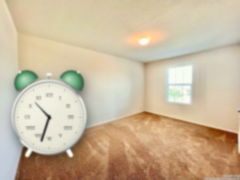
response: 10h33
